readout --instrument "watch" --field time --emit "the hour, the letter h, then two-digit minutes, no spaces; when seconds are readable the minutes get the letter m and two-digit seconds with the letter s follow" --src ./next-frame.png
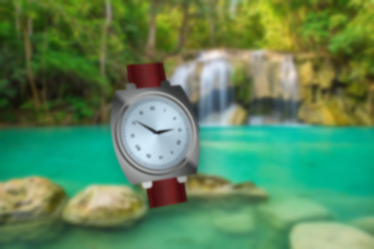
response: 2h51
